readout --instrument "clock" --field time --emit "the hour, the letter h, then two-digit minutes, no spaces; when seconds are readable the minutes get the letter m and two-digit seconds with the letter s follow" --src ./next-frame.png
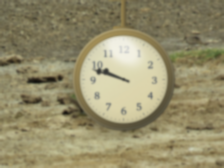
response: 9h48
